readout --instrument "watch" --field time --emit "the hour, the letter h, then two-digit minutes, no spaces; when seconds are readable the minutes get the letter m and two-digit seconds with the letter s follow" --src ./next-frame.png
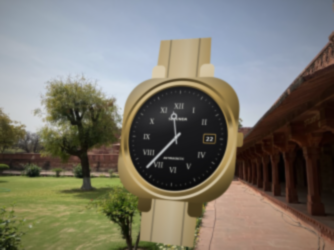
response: 11h37
